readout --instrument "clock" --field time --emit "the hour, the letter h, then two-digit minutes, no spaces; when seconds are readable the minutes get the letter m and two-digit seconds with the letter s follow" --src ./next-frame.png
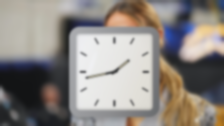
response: 1h43
